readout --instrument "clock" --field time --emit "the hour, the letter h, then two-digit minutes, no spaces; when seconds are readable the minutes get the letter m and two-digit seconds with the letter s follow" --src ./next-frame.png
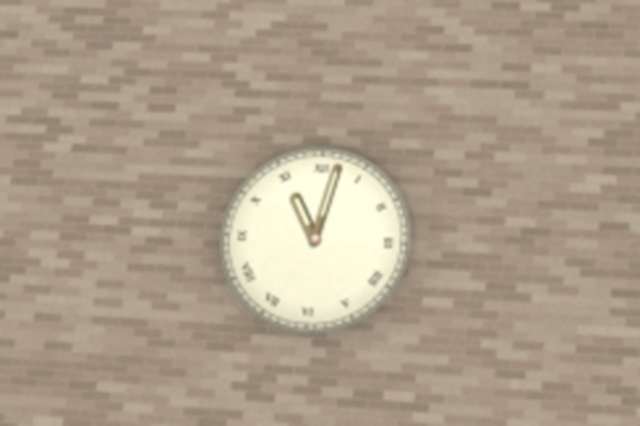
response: 11h02
